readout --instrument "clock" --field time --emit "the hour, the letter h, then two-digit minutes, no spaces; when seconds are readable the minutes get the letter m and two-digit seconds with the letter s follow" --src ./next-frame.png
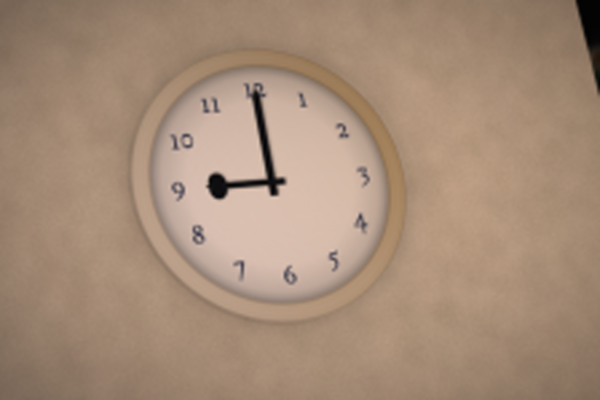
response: 9h00
